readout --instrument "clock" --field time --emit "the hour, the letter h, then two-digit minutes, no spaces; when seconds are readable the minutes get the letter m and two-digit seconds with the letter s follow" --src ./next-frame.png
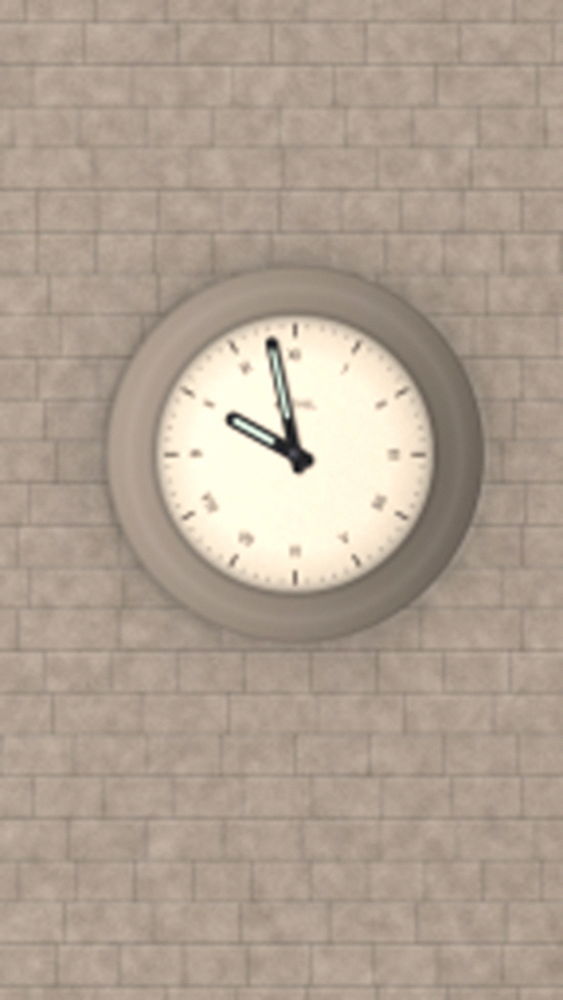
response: 9h58
